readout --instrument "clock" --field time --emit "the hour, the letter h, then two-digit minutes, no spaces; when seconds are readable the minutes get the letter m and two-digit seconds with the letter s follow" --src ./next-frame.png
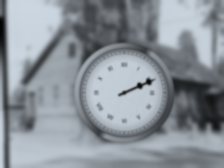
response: 2h11
